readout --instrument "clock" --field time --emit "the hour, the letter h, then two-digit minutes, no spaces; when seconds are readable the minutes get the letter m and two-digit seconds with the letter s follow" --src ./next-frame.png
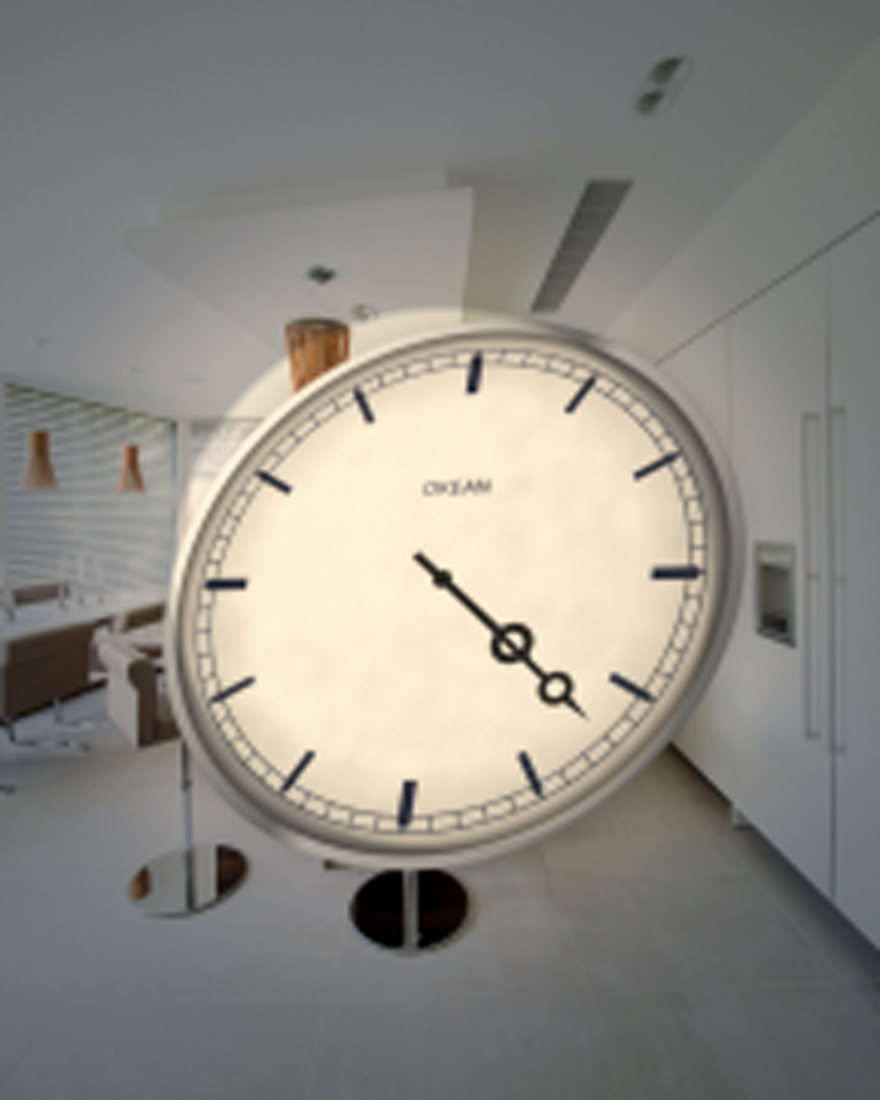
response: 4h22
